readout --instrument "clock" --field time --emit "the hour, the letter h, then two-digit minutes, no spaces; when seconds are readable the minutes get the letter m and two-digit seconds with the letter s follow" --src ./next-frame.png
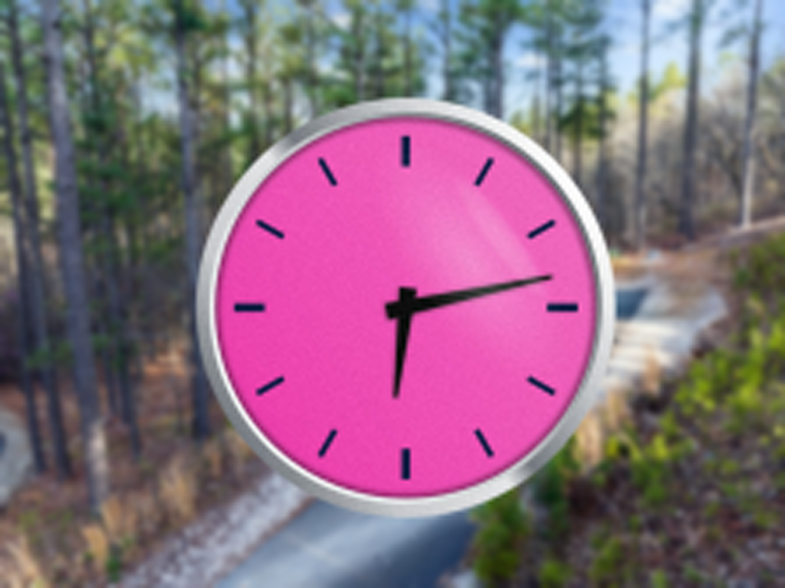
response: 6h13
